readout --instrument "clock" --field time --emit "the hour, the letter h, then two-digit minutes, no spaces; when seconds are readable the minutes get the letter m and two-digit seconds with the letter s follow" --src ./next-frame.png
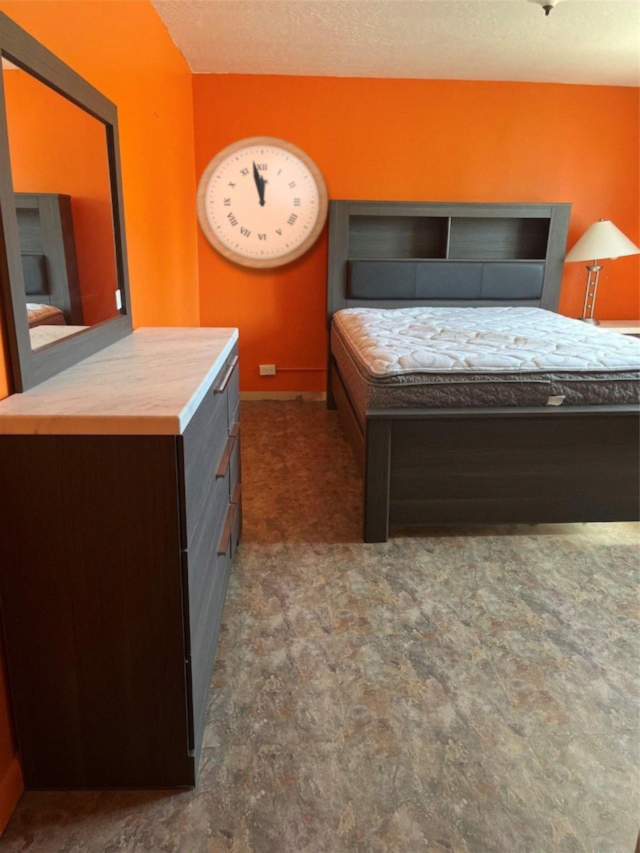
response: 11h58
